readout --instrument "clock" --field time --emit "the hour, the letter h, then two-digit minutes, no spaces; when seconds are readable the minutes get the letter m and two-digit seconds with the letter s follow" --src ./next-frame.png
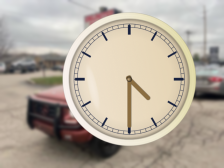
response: 4h30
